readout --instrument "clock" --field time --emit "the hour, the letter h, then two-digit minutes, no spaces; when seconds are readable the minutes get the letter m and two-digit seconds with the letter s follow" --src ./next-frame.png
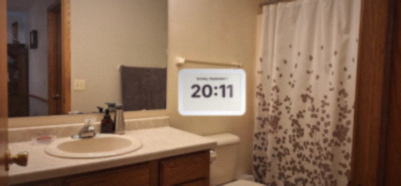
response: 20h11
